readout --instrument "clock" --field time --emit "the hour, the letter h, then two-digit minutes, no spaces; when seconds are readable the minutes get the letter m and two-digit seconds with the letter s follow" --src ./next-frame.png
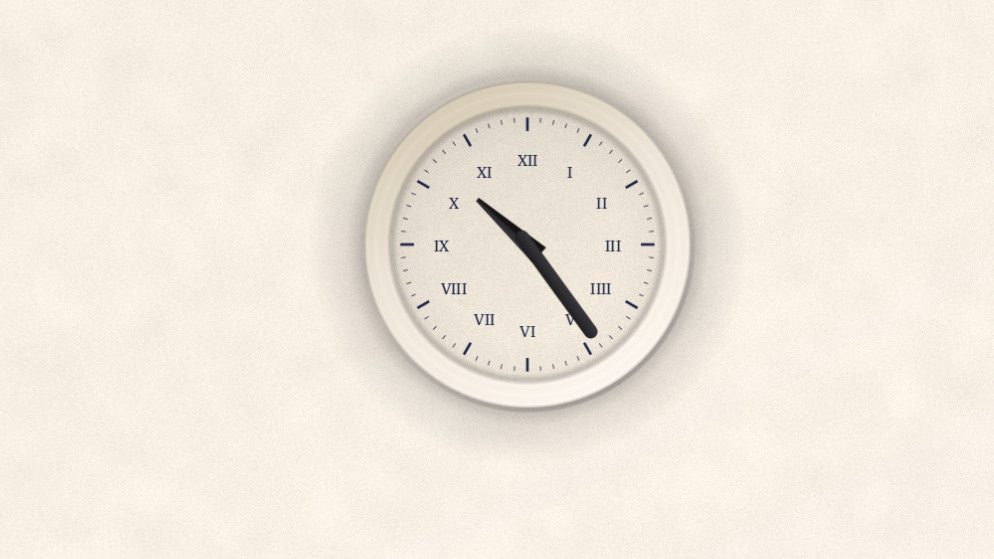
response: 10h24
